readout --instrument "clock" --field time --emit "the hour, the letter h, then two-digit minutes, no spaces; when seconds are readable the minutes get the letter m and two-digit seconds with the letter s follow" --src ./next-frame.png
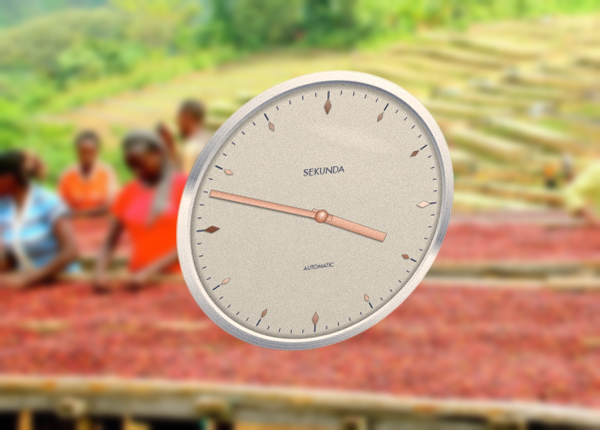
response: 3h48
